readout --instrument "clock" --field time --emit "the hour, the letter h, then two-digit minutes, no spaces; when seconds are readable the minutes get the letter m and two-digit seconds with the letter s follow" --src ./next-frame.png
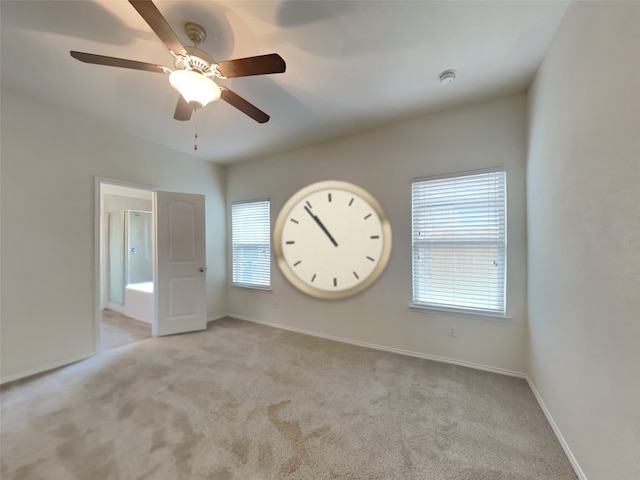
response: 10h54
